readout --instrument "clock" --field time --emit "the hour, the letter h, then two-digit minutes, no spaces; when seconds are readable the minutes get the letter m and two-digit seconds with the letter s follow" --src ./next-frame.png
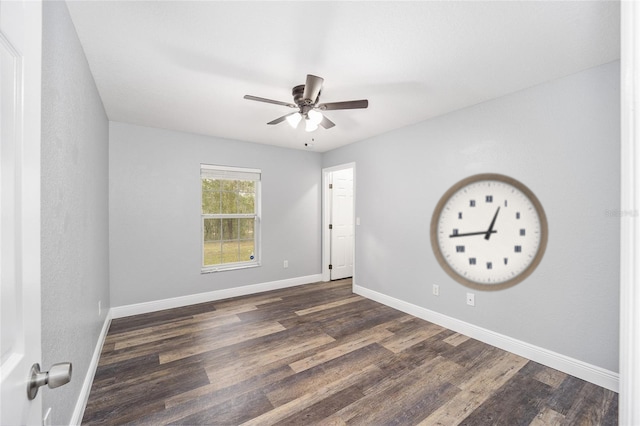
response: 12h44
